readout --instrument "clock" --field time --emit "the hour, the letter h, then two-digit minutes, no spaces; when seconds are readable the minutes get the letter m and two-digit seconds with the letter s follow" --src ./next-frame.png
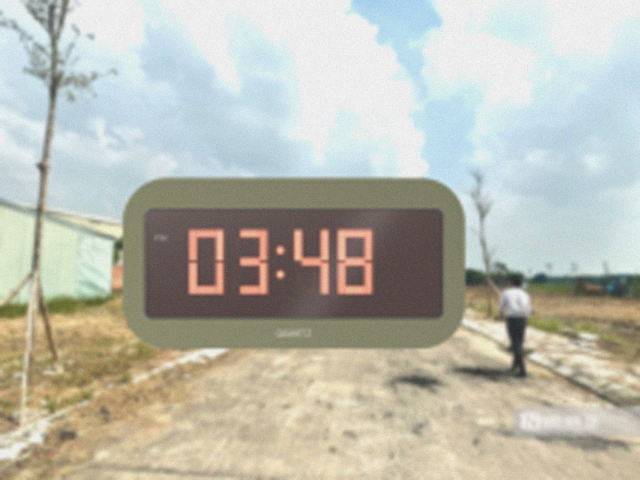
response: 3h48
